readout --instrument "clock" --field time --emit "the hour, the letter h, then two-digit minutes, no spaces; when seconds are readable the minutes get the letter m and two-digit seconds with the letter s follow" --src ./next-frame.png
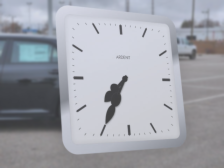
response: 7h35
